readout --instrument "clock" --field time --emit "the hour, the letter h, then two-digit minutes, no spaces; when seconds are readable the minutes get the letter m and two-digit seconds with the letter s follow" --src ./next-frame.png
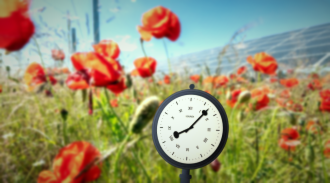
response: 8h07
